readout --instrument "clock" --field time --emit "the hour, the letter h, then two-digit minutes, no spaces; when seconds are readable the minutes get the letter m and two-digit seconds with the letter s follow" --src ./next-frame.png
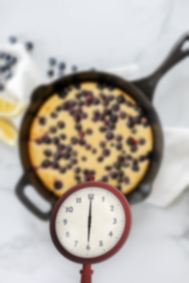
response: 6h00
